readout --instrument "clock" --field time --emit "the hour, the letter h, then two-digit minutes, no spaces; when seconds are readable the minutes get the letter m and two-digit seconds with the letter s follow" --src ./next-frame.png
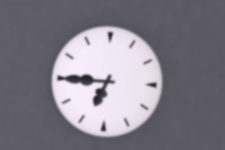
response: 6h45
